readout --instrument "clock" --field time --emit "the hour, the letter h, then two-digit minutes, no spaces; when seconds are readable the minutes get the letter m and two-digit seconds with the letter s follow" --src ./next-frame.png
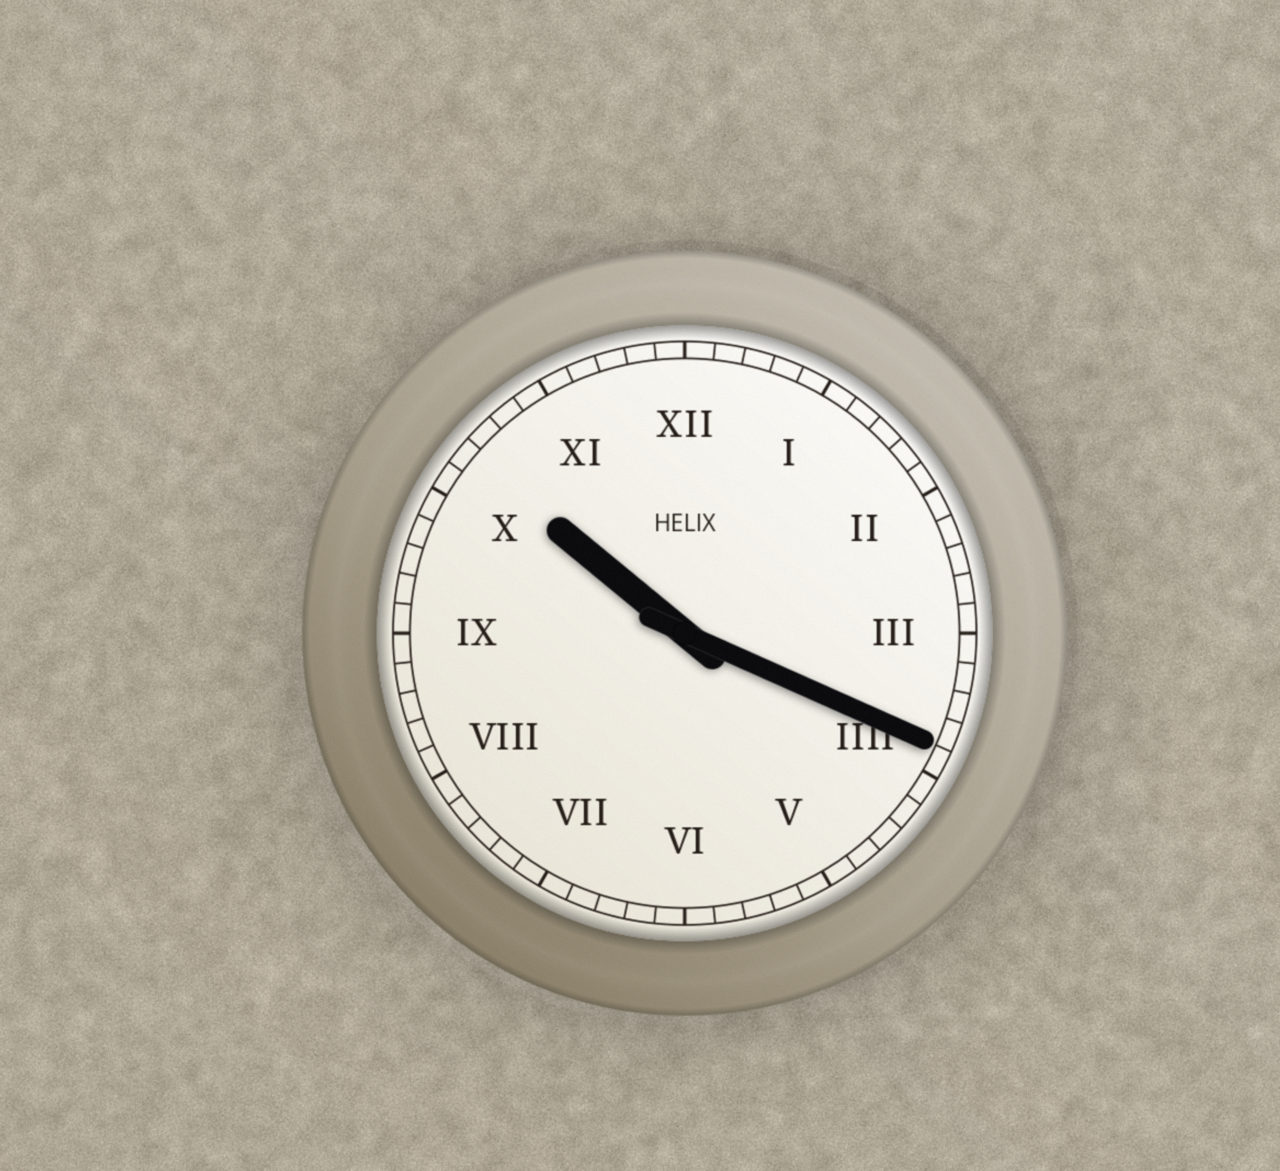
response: 10h19
